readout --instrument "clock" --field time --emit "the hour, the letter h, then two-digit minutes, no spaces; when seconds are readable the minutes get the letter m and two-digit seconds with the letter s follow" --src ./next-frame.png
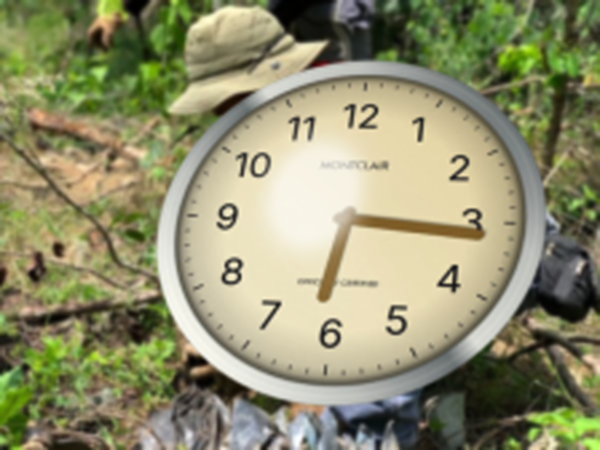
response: 6h16
